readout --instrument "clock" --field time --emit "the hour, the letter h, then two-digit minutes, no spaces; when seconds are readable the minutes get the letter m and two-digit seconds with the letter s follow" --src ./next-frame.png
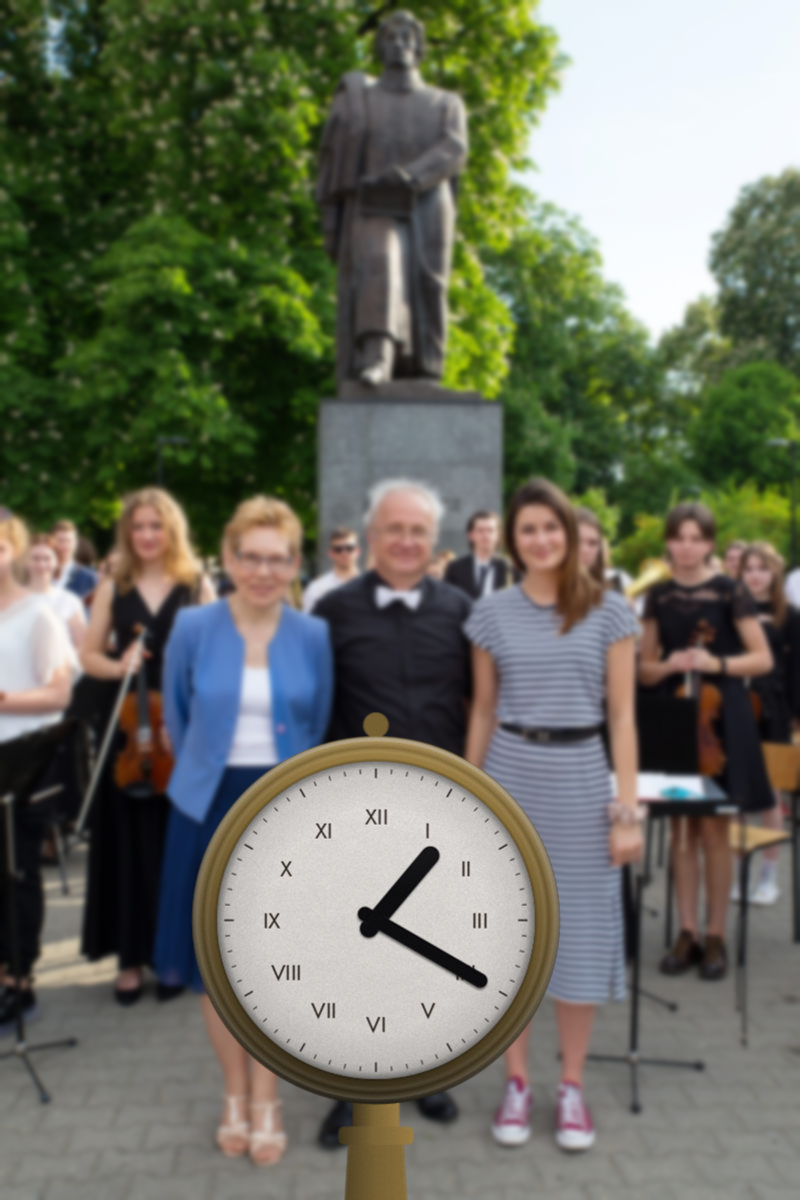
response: 1h20
